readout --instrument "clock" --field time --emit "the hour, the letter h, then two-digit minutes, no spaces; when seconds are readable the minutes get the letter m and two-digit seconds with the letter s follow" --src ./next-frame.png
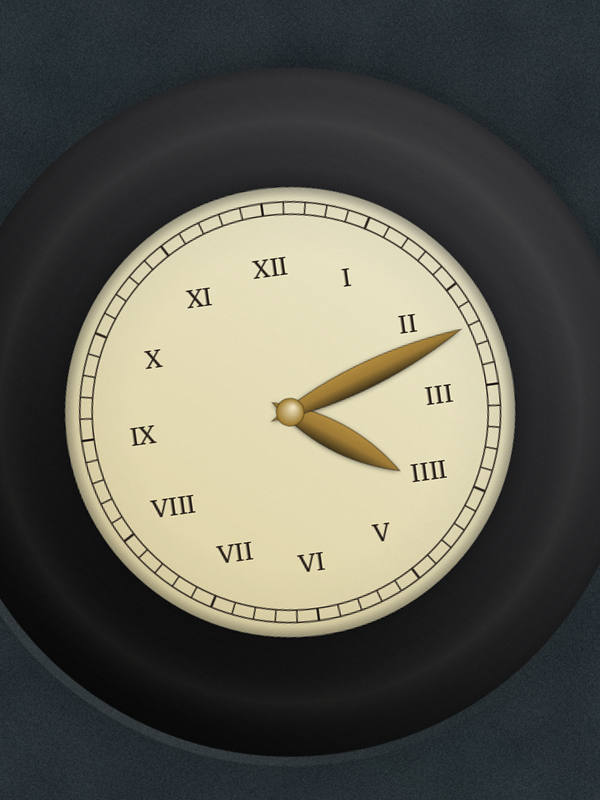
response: 4h12
